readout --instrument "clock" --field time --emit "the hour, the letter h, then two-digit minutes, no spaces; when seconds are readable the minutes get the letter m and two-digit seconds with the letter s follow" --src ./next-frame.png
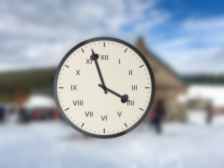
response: 3h57
